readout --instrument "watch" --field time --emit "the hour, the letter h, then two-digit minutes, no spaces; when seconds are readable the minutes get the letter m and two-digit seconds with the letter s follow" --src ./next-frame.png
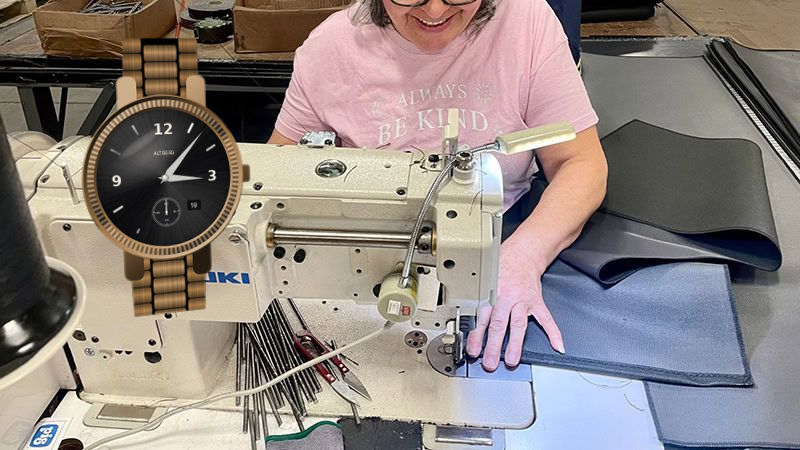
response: 3h07
